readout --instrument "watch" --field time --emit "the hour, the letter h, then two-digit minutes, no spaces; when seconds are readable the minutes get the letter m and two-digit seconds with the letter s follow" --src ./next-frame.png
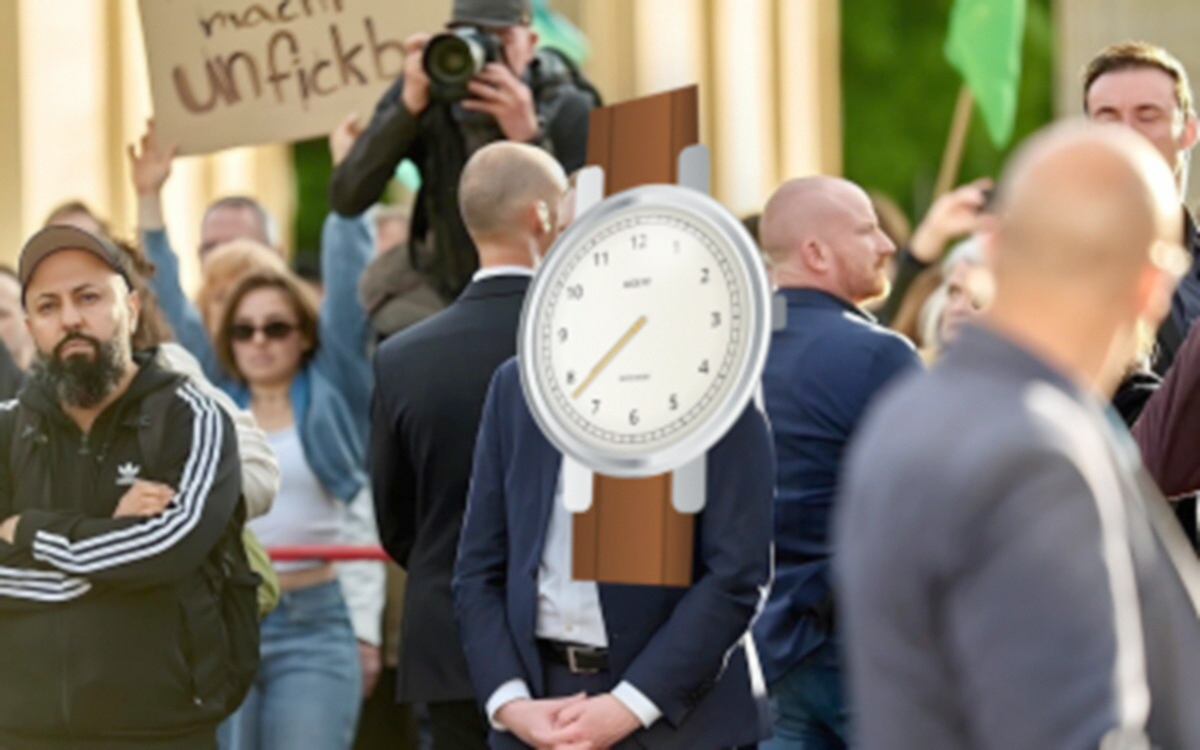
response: 7h38
